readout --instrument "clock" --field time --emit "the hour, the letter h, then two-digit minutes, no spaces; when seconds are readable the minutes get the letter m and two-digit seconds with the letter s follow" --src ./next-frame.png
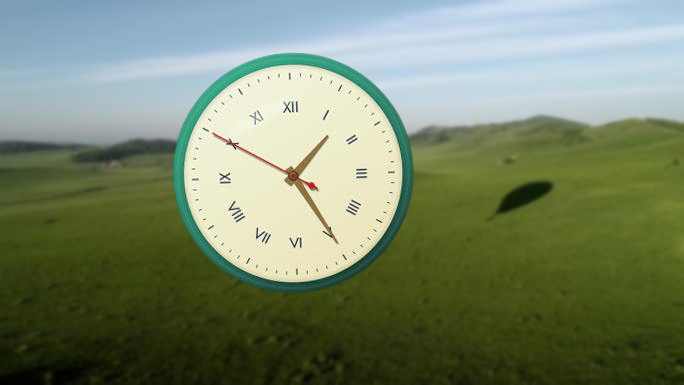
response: 1h24m50s
